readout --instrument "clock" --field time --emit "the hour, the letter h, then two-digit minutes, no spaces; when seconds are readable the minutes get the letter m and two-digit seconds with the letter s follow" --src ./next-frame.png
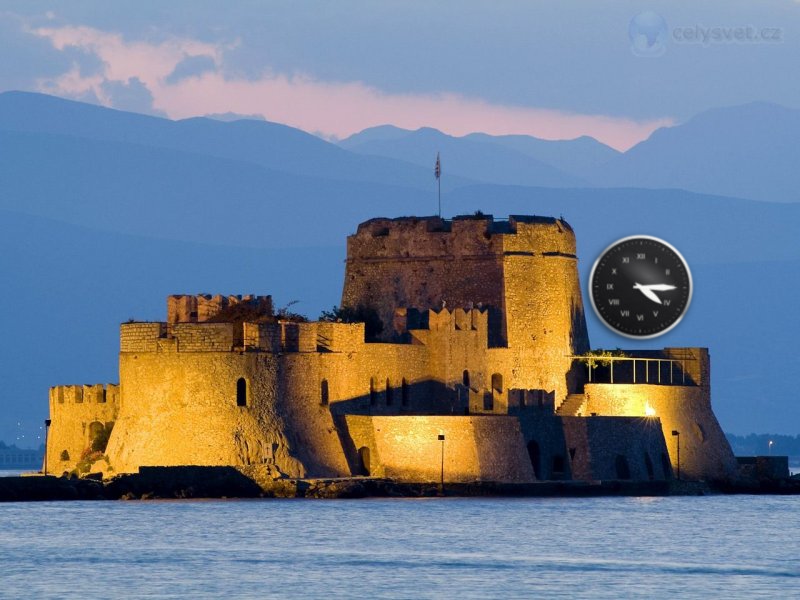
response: 4h15
